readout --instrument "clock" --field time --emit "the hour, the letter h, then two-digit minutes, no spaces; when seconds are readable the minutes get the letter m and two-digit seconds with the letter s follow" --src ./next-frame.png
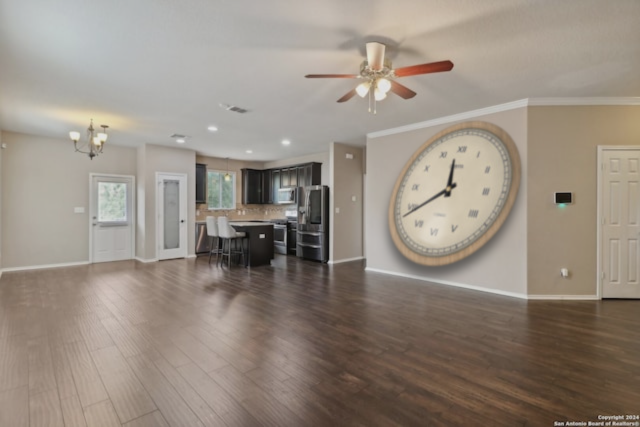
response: 11h39
